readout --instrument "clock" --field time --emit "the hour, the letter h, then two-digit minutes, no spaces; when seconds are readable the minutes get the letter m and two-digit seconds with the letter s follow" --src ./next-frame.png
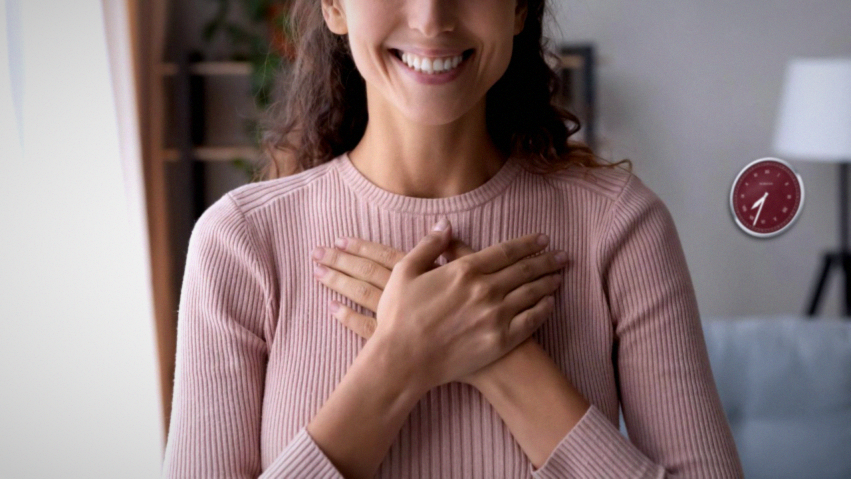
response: 7h33
